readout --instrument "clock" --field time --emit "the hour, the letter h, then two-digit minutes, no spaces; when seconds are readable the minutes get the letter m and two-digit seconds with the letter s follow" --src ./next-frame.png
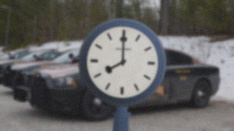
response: 8h00
